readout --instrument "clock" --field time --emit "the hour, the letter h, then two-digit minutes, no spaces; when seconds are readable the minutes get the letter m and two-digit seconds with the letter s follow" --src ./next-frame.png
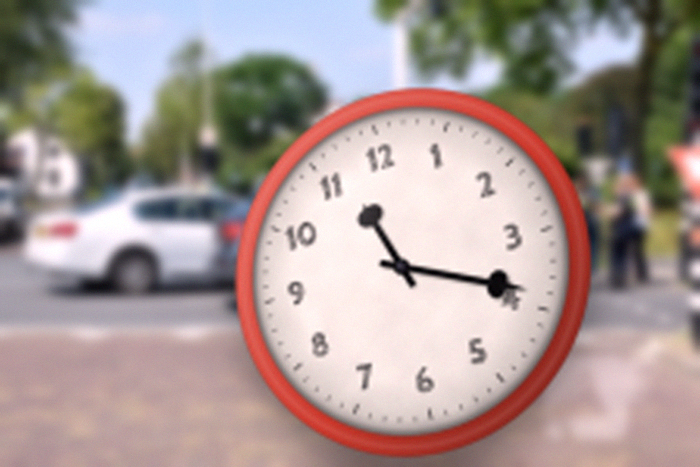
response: 11h19
